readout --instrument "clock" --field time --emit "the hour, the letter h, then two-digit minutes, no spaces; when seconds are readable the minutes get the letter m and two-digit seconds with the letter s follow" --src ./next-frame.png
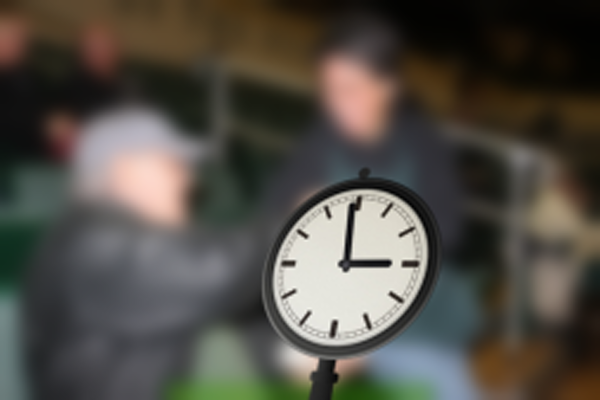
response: 2h59
